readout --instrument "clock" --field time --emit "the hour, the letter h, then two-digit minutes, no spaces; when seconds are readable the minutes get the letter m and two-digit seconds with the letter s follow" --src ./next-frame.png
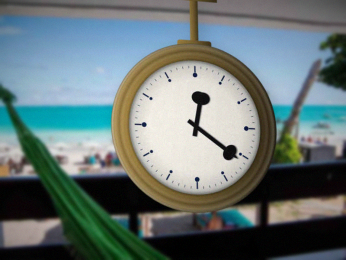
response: 12h21
